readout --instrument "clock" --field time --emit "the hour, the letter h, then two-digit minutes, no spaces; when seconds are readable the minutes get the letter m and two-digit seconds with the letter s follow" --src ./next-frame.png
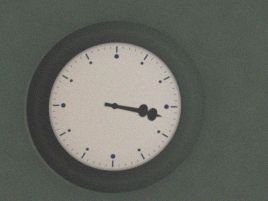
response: 3h17
